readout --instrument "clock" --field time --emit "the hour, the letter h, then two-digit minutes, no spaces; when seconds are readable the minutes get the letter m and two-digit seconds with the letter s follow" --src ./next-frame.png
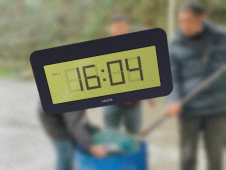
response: 16h04
